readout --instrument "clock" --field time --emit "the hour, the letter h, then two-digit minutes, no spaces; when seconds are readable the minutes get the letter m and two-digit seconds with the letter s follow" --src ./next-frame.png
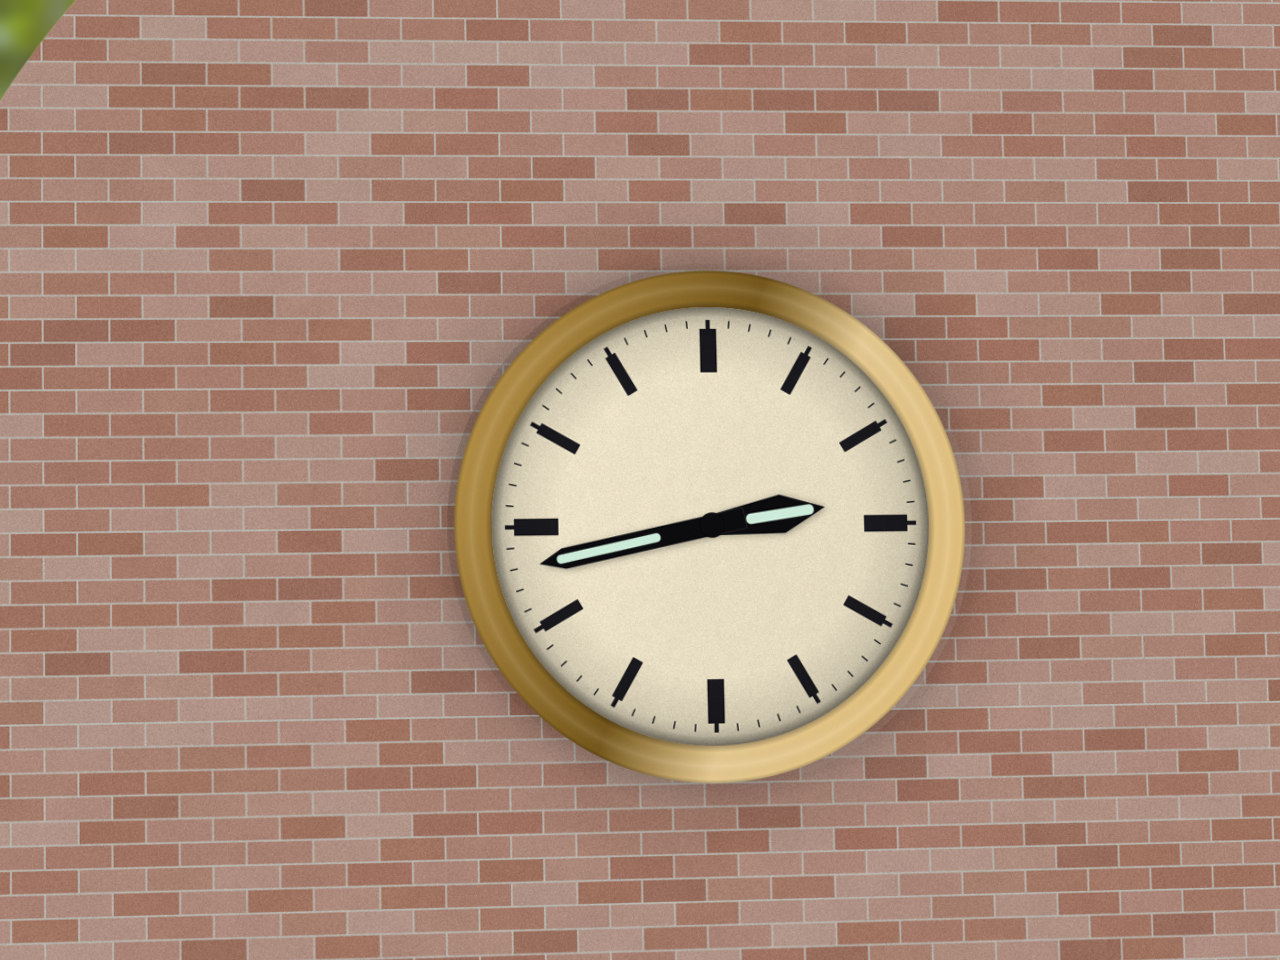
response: 2h43
